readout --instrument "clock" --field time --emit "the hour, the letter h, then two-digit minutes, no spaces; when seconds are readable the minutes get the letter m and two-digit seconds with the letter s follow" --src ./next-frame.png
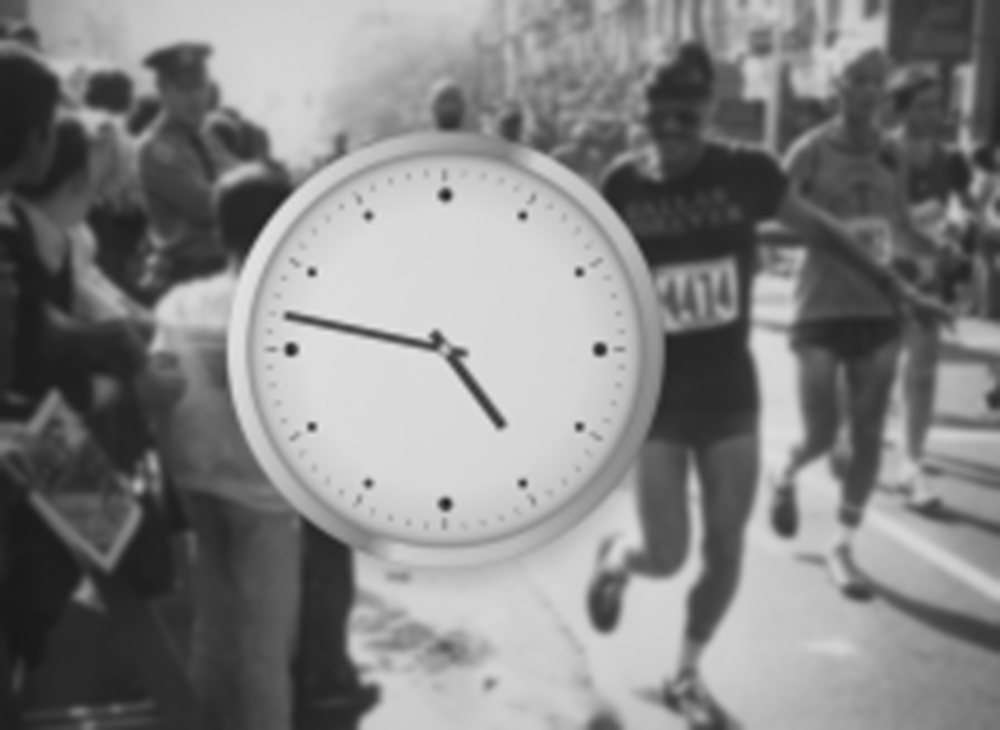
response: 4h47
